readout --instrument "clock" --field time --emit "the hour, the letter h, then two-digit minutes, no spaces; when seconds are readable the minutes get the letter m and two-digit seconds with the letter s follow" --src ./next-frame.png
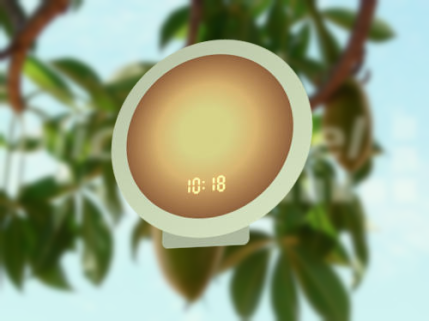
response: 10h18
